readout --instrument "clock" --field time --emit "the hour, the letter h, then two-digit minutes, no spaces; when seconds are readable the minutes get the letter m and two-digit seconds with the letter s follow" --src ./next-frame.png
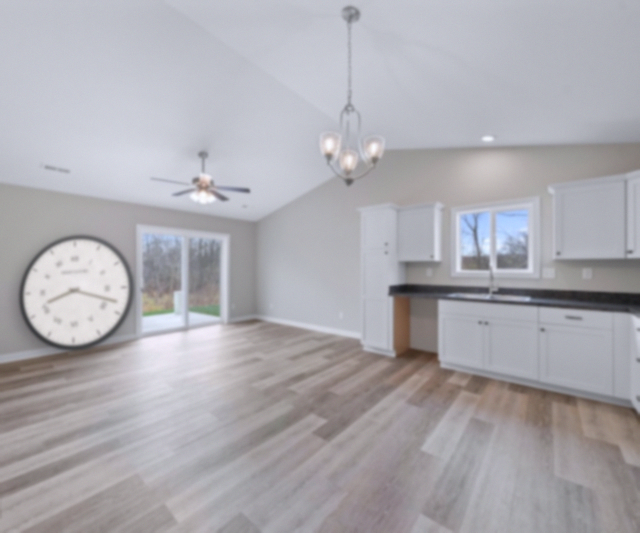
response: 8h18
